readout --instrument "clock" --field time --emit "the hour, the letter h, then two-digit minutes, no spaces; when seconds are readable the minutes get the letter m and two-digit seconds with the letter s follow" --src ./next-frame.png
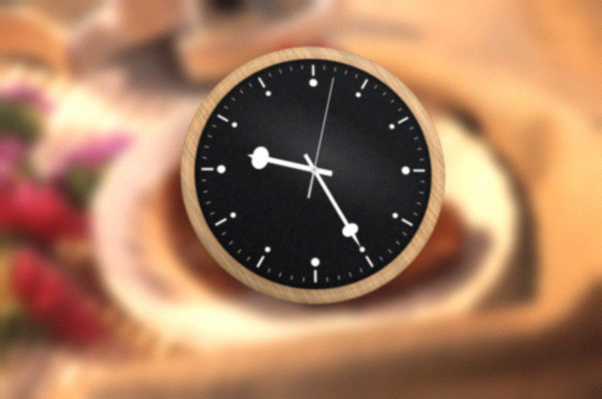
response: 9h25m02s
